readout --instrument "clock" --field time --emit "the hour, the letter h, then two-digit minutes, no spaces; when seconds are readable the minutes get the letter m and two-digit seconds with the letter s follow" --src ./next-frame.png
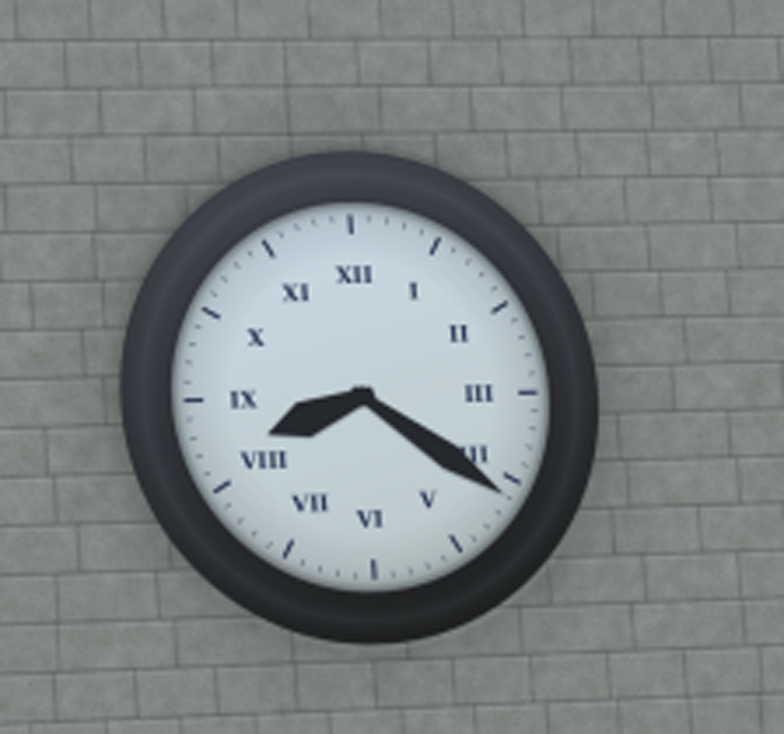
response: 8h21
